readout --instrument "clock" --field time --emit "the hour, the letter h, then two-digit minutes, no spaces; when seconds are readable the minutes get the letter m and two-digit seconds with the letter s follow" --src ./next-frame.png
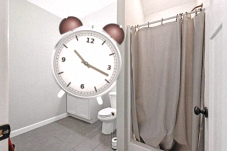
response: 10h18
